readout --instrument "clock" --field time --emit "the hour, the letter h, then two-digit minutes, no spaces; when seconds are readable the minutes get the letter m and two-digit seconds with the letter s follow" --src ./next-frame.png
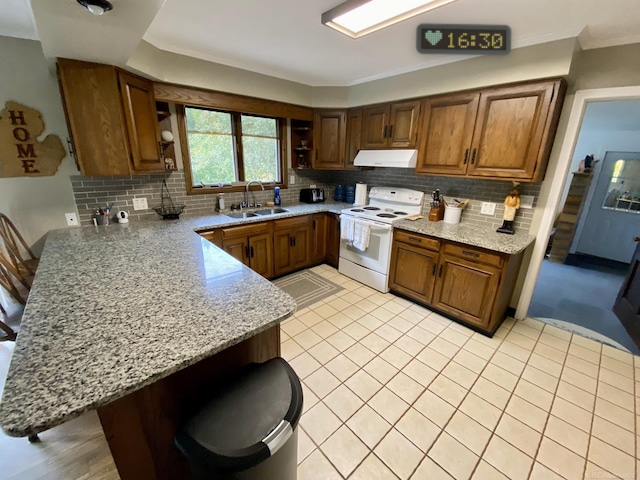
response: 16h30
